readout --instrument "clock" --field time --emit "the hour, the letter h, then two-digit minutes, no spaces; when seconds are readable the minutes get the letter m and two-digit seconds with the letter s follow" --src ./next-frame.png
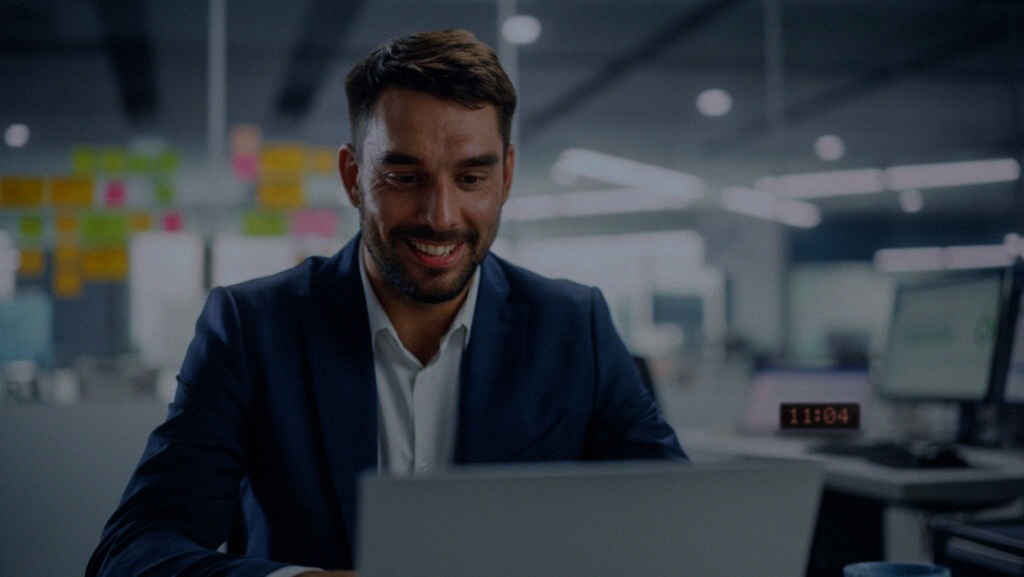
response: 11h04
